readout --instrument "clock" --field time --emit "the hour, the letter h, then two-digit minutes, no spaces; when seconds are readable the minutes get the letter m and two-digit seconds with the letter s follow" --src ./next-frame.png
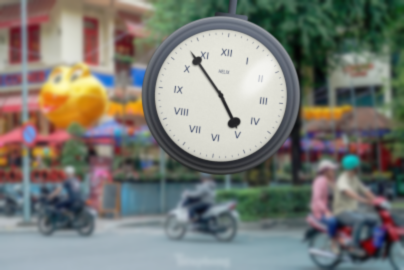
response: 4h53
